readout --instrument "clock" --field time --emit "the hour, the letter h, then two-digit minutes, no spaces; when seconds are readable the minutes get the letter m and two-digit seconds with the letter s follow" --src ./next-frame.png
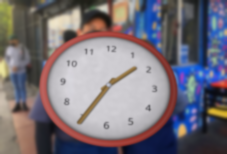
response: 1h35
